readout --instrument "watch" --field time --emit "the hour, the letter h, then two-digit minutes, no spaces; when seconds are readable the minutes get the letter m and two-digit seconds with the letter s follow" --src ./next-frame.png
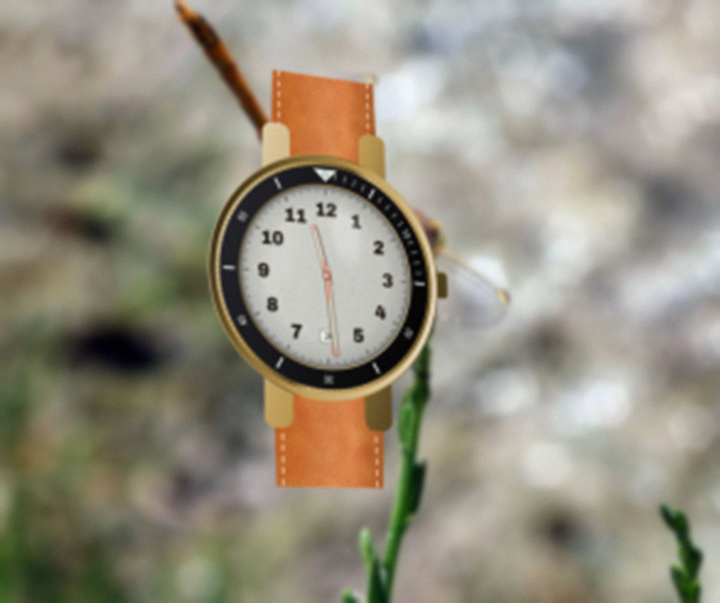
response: 11h29
